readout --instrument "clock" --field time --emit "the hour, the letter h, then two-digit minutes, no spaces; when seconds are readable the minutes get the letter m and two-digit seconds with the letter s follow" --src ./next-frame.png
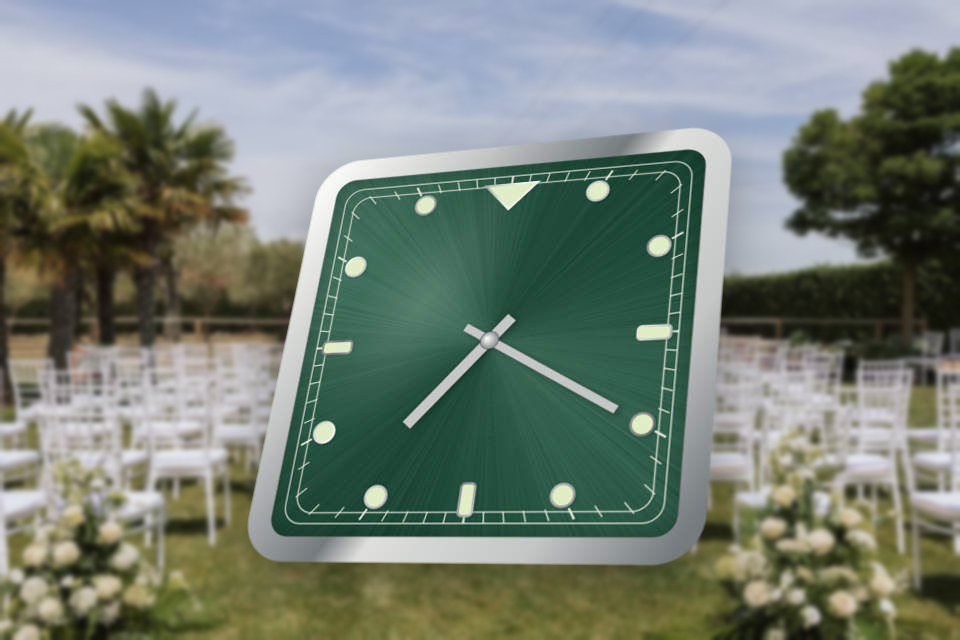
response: 7h20
